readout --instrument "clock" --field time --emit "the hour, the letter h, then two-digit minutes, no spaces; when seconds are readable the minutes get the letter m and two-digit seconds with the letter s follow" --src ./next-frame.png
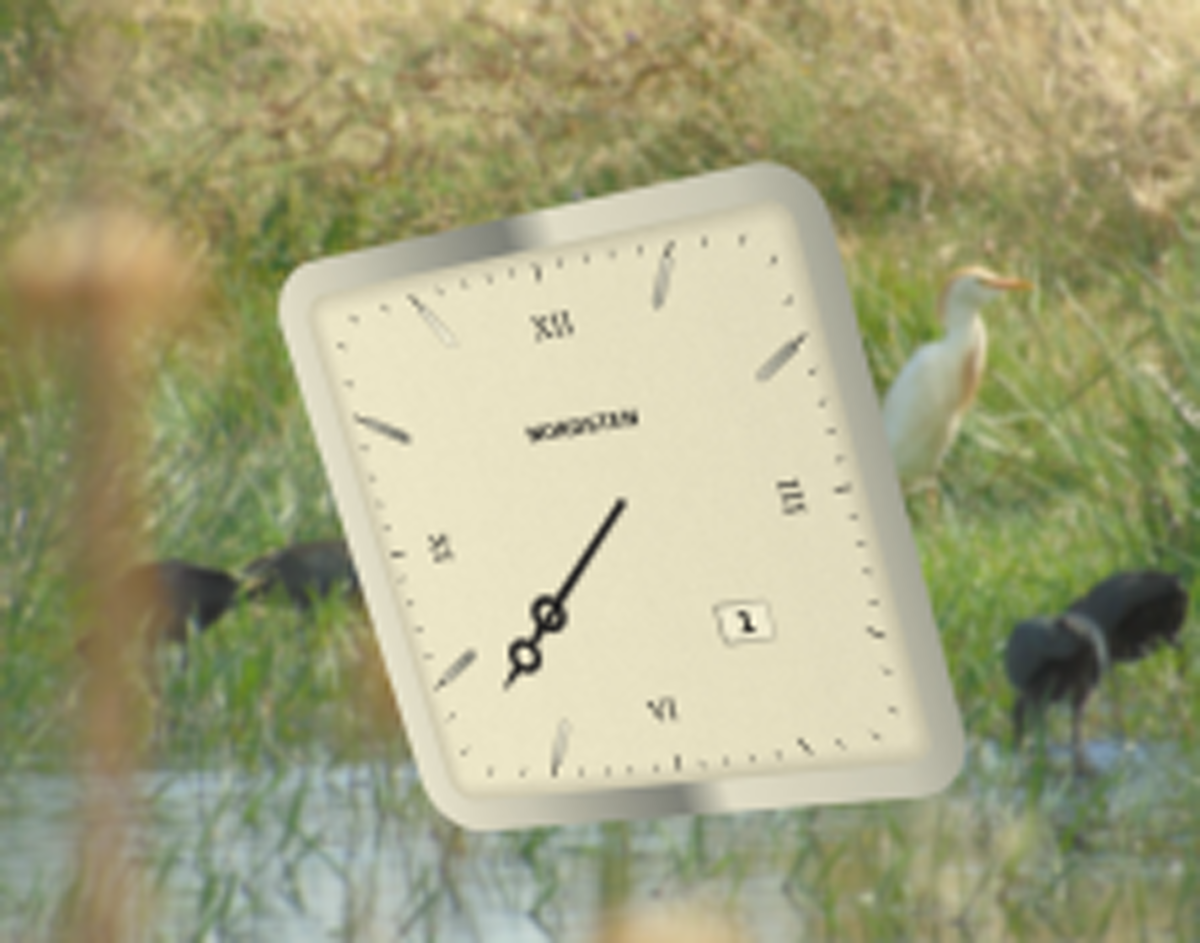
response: 7h38
